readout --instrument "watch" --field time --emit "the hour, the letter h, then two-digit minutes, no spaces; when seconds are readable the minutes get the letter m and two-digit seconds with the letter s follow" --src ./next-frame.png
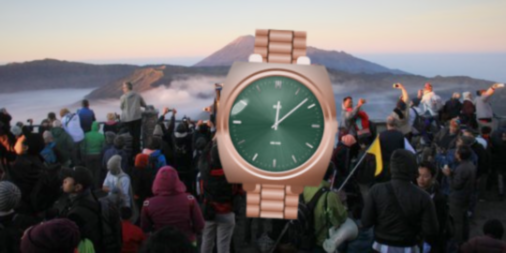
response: 12h08
